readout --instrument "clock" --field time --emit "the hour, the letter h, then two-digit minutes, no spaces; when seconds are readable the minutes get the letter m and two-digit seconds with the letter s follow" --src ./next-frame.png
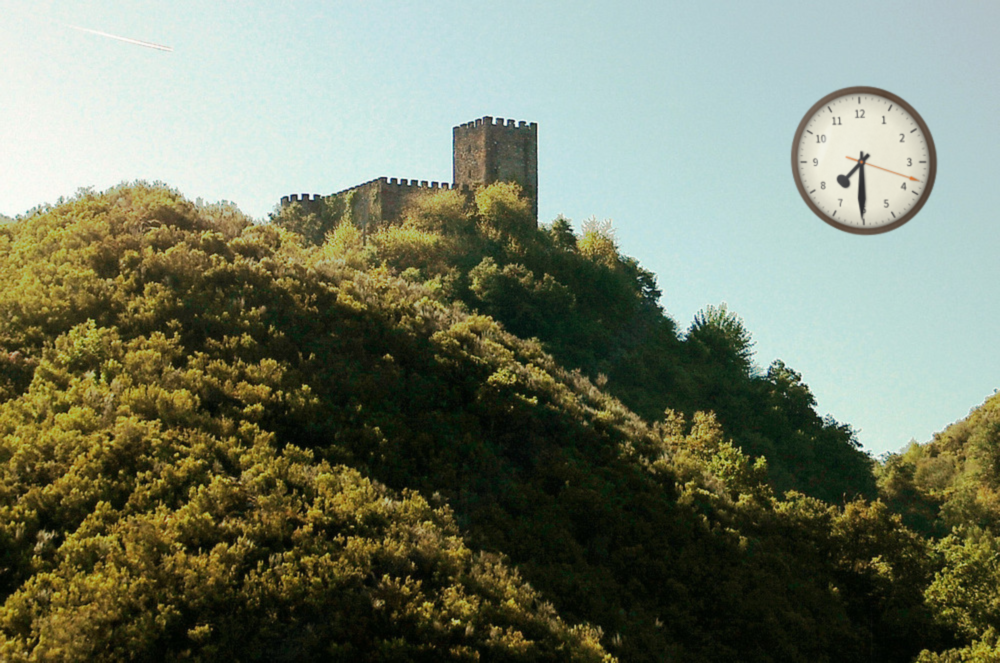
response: 7h30m18s
